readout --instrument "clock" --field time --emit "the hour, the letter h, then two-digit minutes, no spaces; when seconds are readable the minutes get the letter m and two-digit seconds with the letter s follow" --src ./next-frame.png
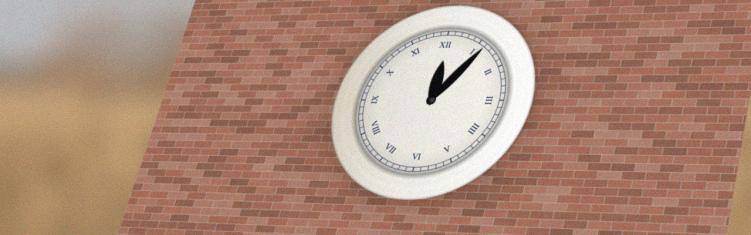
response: 12h06
